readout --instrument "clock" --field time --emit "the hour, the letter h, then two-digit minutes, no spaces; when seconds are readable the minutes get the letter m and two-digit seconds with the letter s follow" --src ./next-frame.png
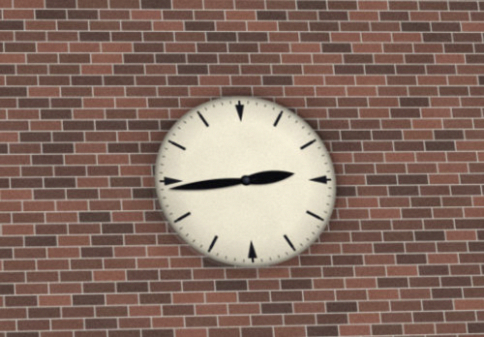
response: 2h44
